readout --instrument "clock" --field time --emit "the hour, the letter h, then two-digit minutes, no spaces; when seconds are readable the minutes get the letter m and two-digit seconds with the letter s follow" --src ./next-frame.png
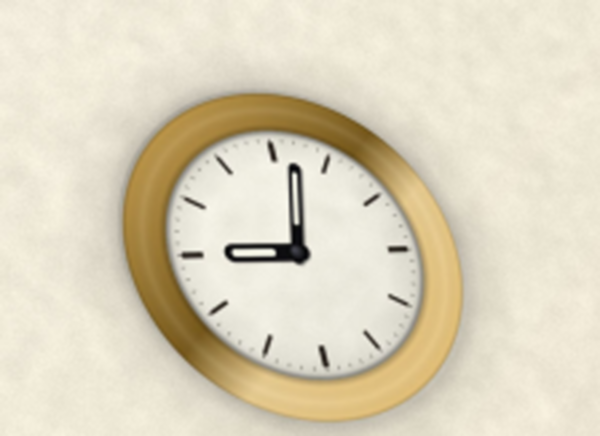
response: 9h02
